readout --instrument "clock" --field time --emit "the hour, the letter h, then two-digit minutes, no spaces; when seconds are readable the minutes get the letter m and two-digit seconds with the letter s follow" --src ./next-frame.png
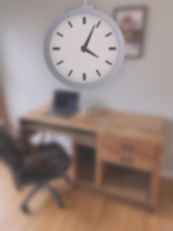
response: 4h04
